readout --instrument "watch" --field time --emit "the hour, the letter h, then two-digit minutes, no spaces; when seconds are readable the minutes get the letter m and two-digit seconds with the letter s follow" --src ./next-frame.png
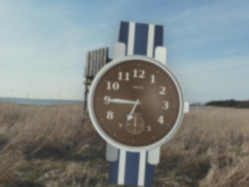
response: 6h45
